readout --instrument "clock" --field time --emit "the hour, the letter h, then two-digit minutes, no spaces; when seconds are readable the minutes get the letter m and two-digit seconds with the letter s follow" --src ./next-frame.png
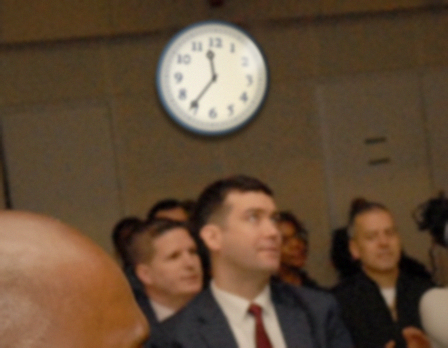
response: 11h36
